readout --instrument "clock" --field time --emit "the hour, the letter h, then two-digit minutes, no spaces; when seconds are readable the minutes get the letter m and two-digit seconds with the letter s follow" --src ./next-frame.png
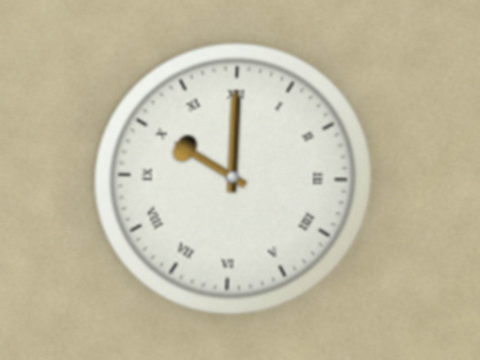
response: 10h00
